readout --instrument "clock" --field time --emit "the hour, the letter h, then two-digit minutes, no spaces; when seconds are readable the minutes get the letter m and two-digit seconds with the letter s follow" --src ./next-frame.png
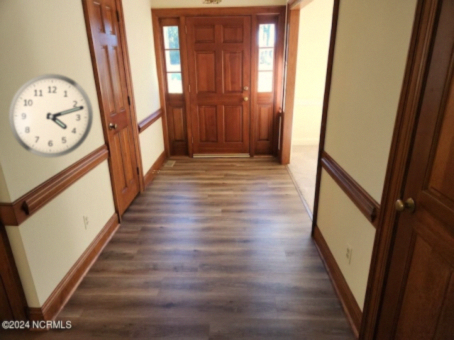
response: 4h12
